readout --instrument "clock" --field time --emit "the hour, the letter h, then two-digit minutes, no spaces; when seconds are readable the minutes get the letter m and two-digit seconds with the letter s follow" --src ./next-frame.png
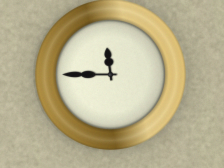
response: 11h45
